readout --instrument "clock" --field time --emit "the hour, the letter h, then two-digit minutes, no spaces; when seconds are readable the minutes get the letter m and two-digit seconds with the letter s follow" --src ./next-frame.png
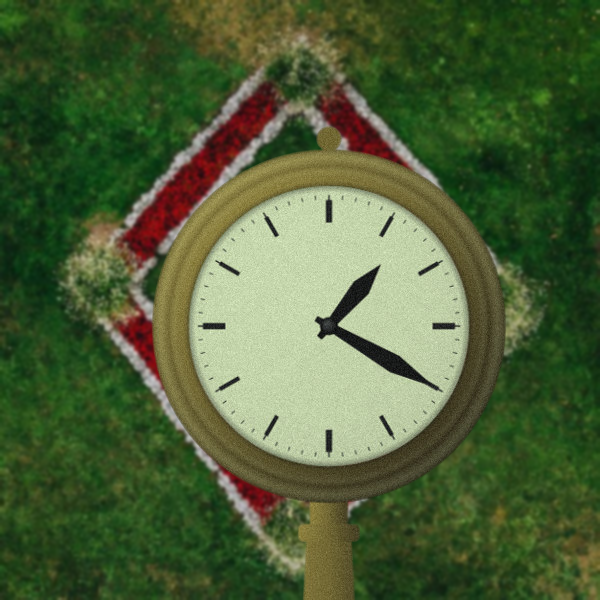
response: 1h20
